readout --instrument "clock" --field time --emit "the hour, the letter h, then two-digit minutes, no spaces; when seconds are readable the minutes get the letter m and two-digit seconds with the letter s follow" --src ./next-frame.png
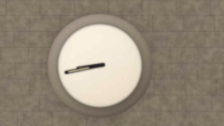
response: 8h43
